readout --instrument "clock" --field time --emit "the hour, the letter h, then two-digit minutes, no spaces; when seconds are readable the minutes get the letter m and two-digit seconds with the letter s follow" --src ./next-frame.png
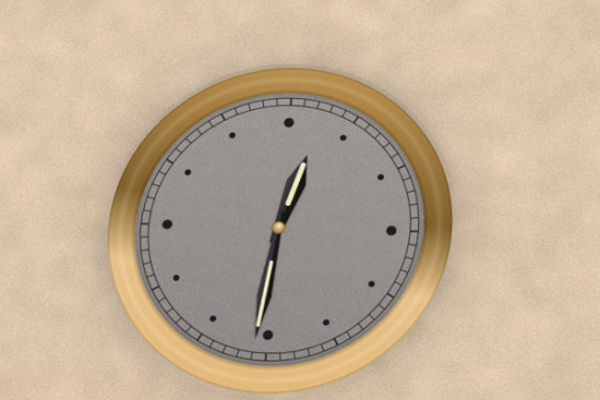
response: 12h31
